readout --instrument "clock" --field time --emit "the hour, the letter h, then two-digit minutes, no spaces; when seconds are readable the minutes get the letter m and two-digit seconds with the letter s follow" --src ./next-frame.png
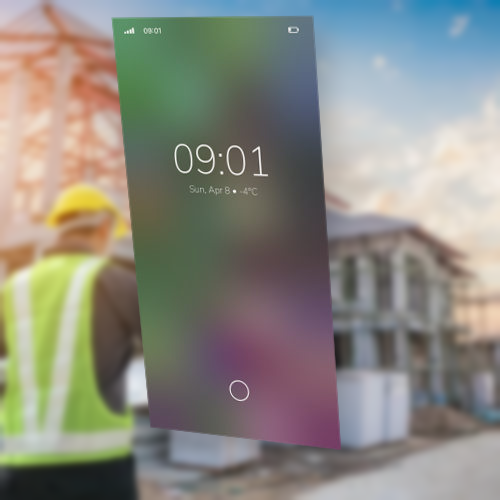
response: 9h01
